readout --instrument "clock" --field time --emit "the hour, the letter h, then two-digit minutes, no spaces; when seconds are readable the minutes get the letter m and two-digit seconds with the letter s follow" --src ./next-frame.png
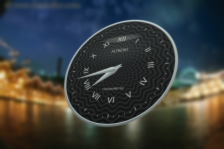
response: 7h43
